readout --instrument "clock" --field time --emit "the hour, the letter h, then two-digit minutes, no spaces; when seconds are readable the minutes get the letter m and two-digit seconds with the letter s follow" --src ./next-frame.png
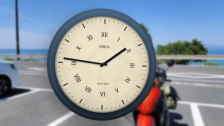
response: 1h46
